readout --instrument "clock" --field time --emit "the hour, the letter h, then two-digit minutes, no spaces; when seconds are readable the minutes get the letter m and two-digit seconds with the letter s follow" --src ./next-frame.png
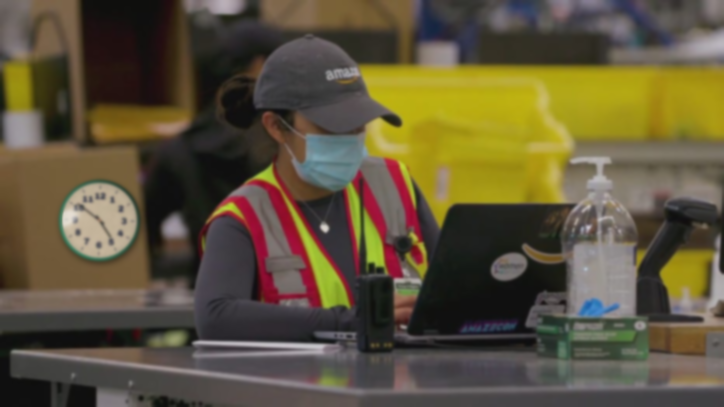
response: 4h51
